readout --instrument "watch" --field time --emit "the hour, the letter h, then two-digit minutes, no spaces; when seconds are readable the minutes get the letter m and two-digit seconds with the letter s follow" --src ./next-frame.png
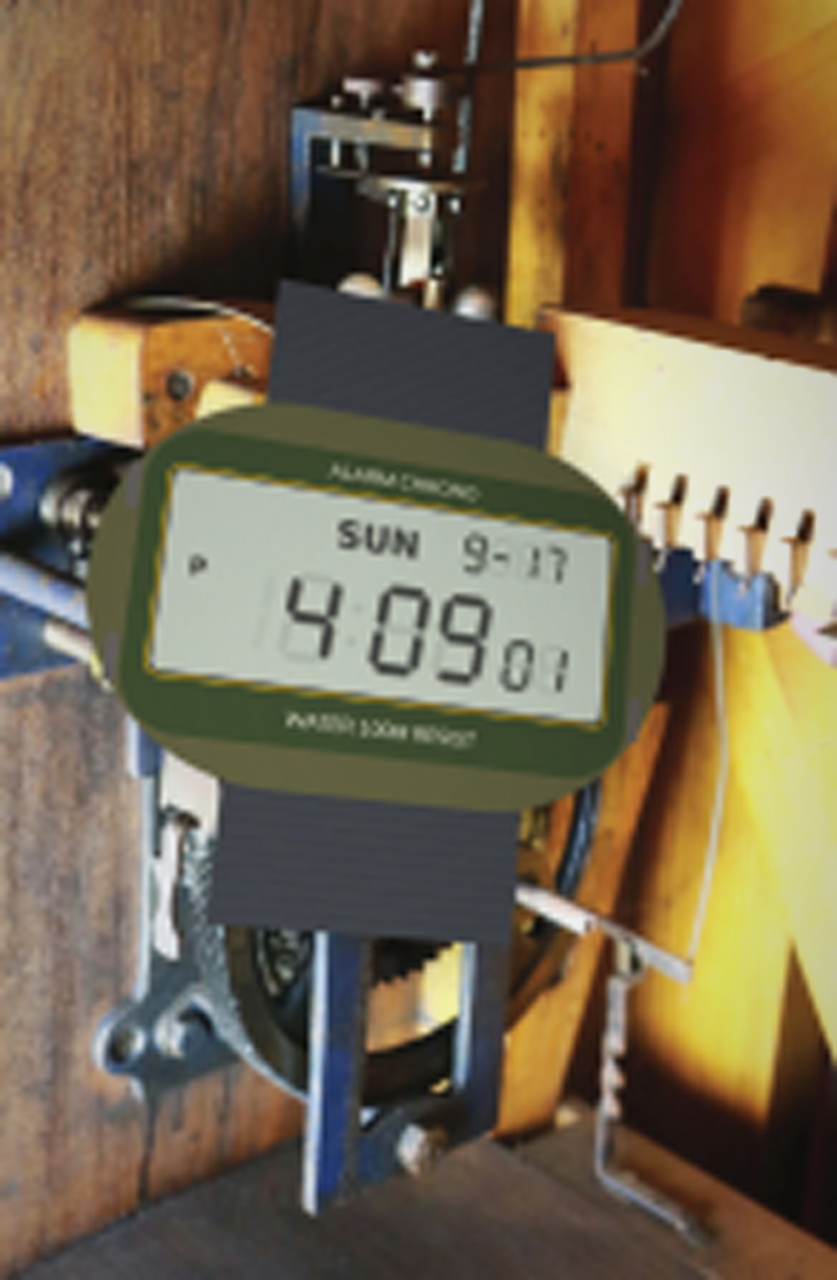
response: 4h09m01s
